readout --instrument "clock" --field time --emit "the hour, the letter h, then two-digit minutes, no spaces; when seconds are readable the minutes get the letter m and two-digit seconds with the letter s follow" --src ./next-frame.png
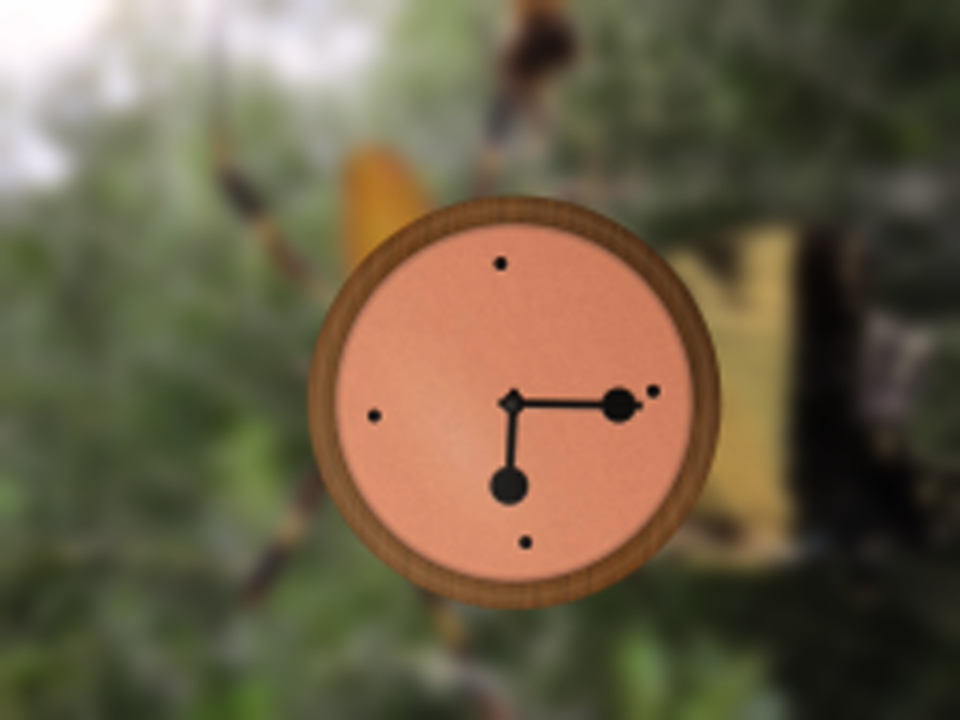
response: 6h16
